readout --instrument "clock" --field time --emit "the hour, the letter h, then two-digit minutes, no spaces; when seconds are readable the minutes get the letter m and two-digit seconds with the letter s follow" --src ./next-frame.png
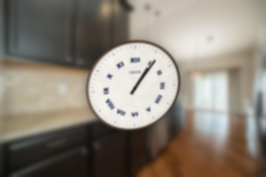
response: 1h06
